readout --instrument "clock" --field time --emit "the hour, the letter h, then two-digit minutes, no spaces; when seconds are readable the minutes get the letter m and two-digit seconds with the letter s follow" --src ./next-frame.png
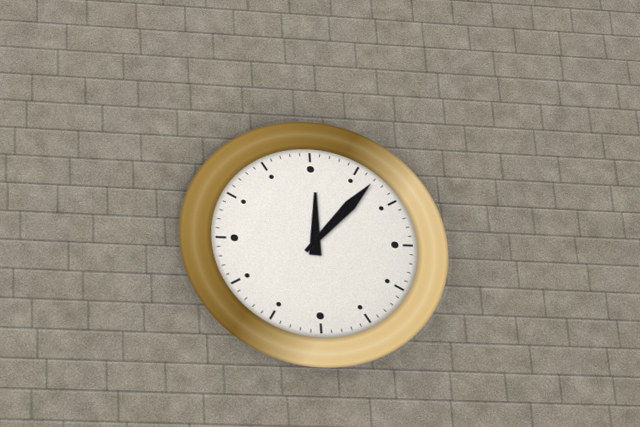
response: 12h07
